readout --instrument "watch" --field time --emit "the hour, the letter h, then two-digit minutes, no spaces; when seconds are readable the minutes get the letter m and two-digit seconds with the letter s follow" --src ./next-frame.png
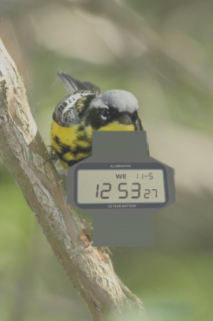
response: 12h53m27s
